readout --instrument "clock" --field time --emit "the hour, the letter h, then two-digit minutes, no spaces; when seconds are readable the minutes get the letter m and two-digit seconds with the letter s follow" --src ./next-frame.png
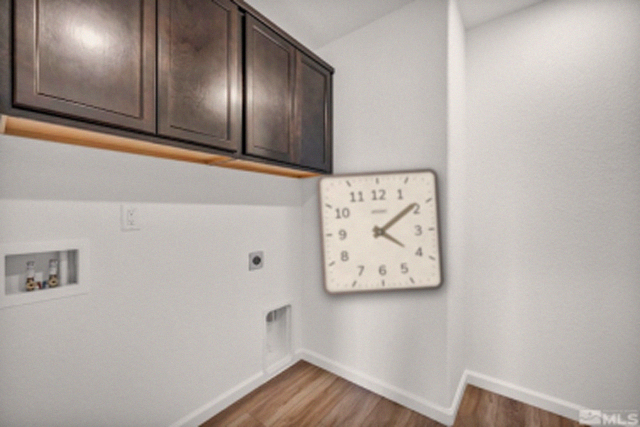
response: 4h09
